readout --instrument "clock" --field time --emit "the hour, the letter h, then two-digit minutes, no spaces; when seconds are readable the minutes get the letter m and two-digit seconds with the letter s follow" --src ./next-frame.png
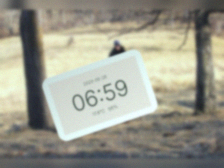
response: 6h59
